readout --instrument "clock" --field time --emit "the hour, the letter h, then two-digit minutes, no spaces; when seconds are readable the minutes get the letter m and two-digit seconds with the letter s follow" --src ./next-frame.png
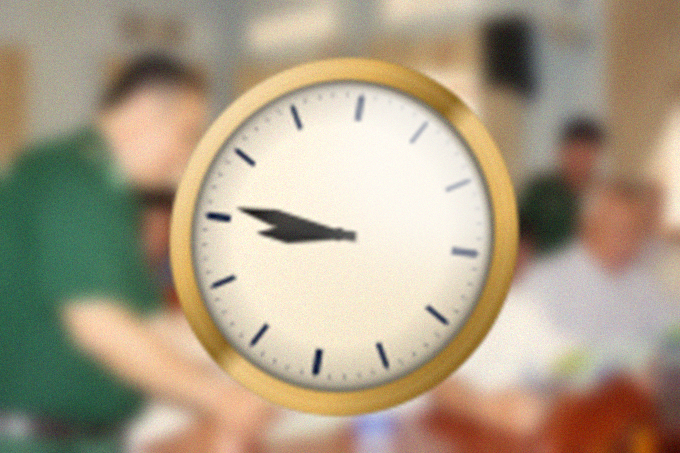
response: 8h46
